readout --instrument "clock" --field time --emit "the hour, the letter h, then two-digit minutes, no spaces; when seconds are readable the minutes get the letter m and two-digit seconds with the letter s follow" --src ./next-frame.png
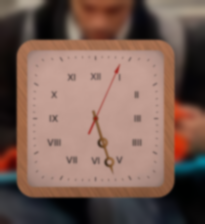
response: 5h27m04s
